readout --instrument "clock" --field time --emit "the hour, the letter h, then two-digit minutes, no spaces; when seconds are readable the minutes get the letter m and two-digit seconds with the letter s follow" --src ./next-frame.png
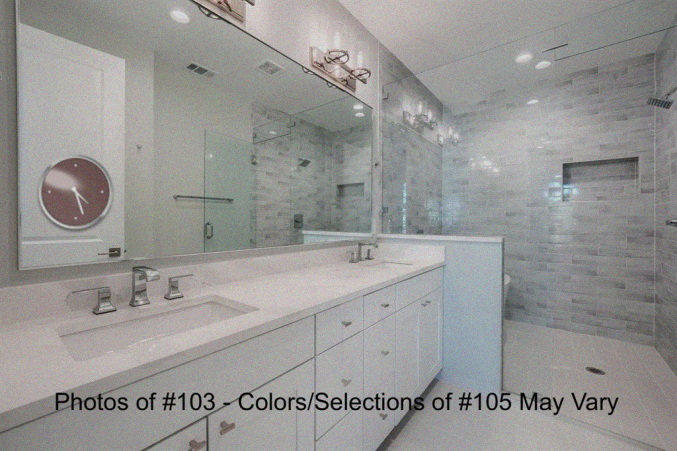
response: 4h27
